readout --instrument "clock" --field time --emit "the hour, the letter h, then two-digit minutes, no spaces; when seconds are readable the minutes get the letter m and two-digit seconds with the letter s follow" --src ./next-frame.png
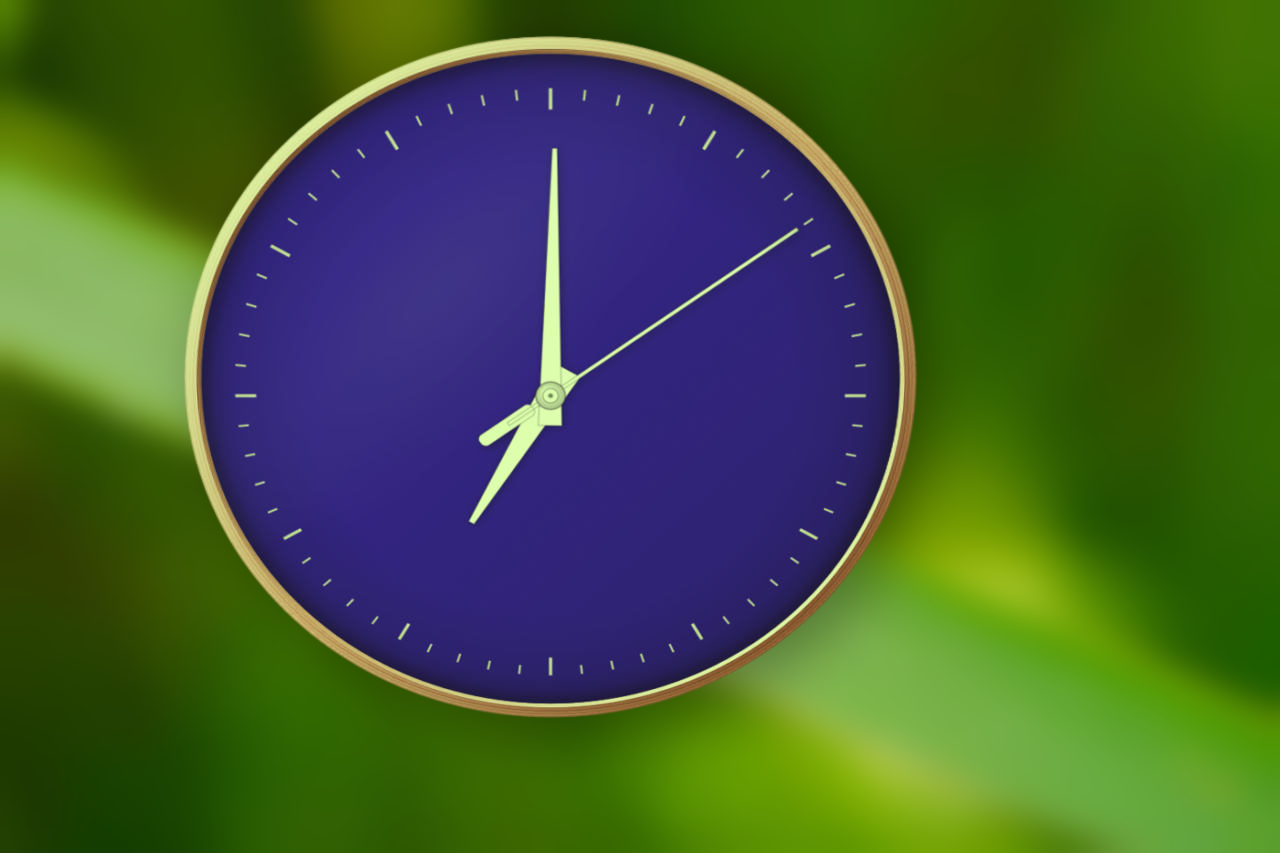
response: 7h00m09s
